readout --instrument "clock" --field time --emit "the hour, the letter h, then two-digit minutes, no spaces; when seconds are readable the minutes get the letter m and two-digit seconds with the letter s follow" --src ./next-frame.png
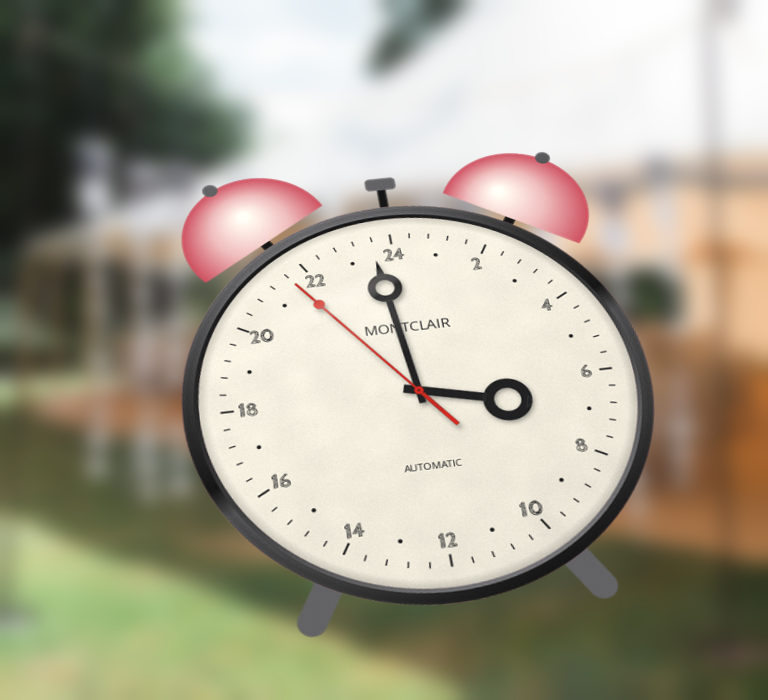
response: 6h58m54s
